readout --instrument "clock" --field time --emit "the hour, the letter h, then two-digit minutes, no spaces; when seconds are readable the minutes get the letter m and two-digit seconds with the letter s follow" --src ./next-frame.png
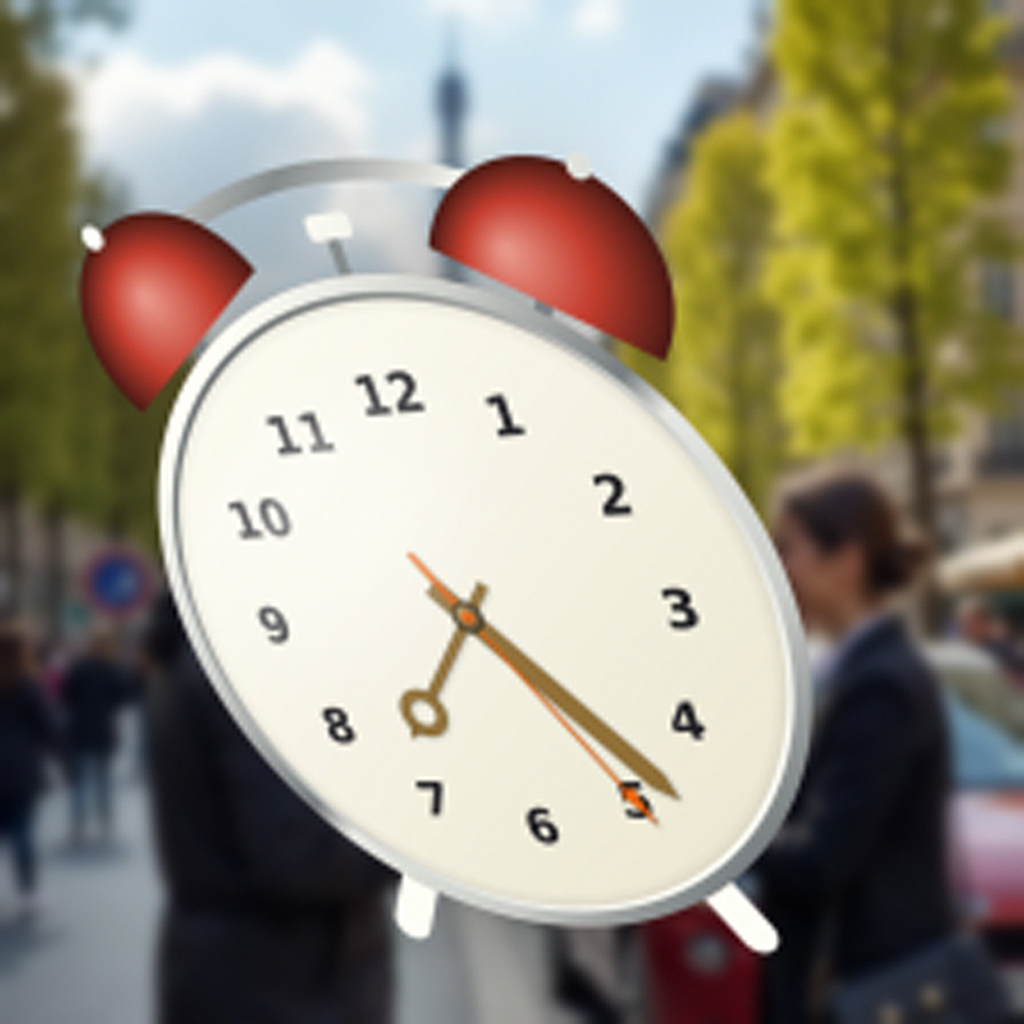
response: 7h23m25s
